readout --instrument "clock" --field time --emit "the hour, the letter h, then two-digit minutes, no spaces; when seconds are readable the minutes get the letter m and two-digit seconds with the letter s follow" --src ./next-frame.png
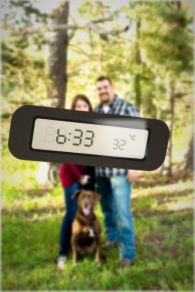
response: 6h33
